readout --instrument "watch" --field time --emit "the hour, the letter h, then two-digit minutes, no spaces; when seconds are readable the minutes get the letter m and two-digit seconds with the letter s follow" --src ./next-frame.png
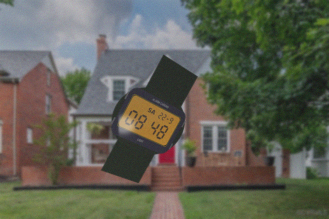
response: 8h48
